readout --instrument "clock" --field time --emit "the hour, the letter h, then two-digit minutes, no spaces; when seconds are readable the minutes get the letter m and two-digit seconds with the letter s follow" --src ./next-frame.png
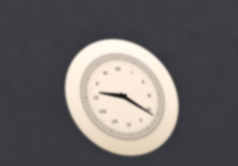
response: 9h21
